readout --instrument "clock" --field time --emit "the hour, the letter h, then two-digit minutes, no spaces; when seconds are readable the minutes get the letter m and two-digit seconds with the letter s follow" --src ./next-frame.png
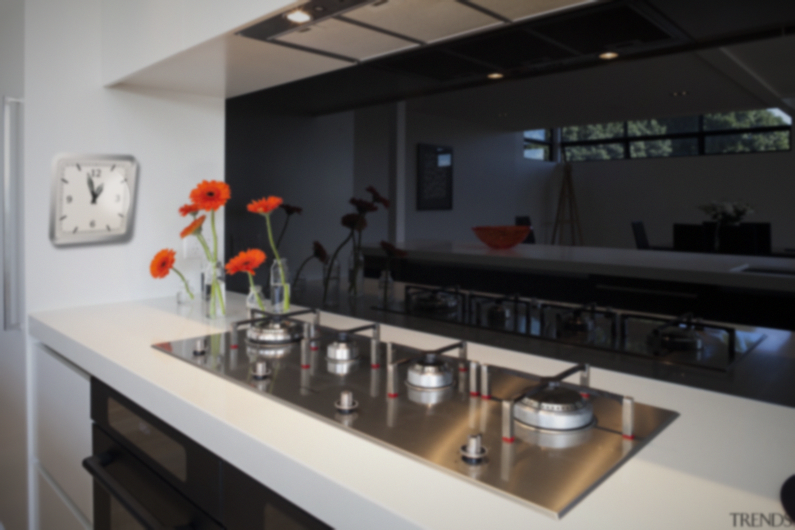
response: 12h57
